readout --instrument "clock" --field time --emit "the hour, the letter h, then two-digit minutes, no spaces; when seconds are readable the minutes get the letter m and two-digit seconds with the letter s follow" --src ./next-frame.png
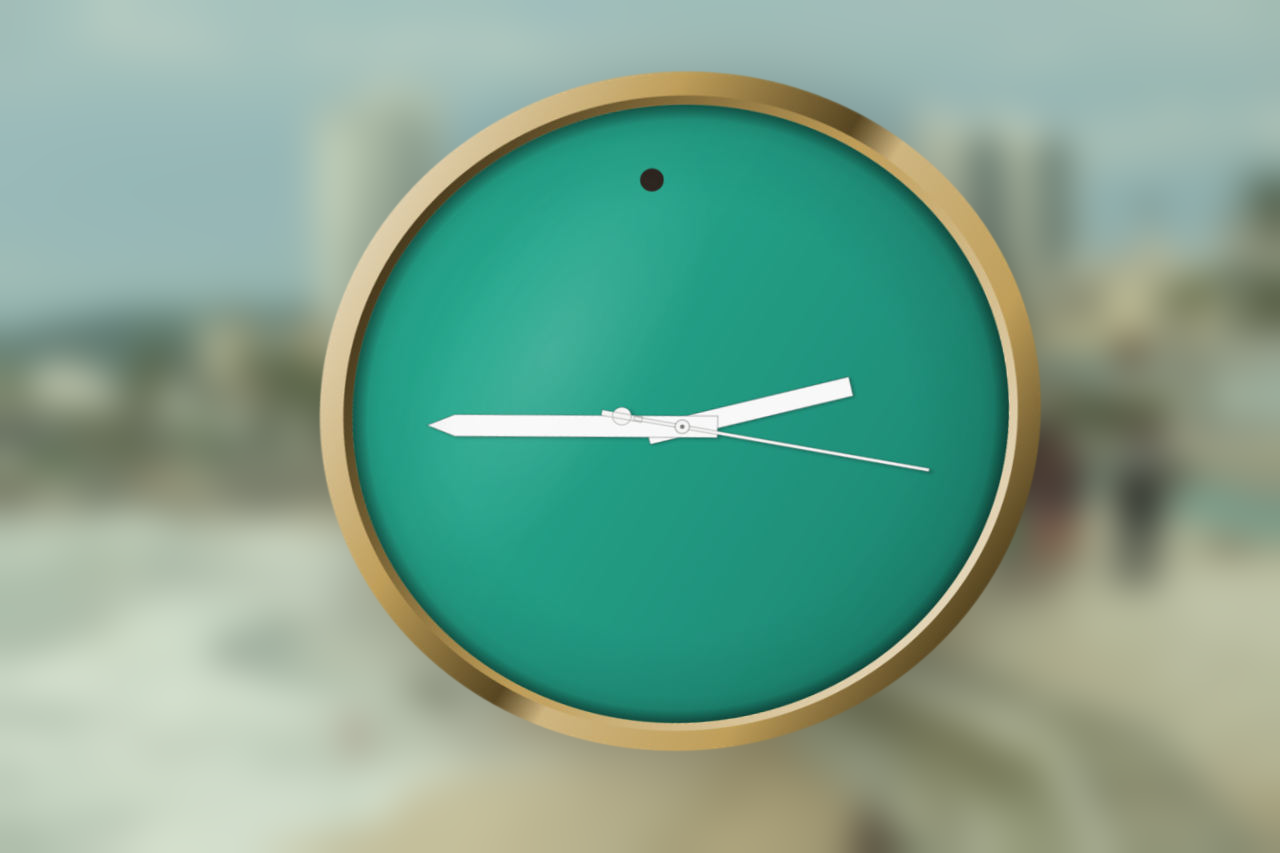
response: 2h46m18s
